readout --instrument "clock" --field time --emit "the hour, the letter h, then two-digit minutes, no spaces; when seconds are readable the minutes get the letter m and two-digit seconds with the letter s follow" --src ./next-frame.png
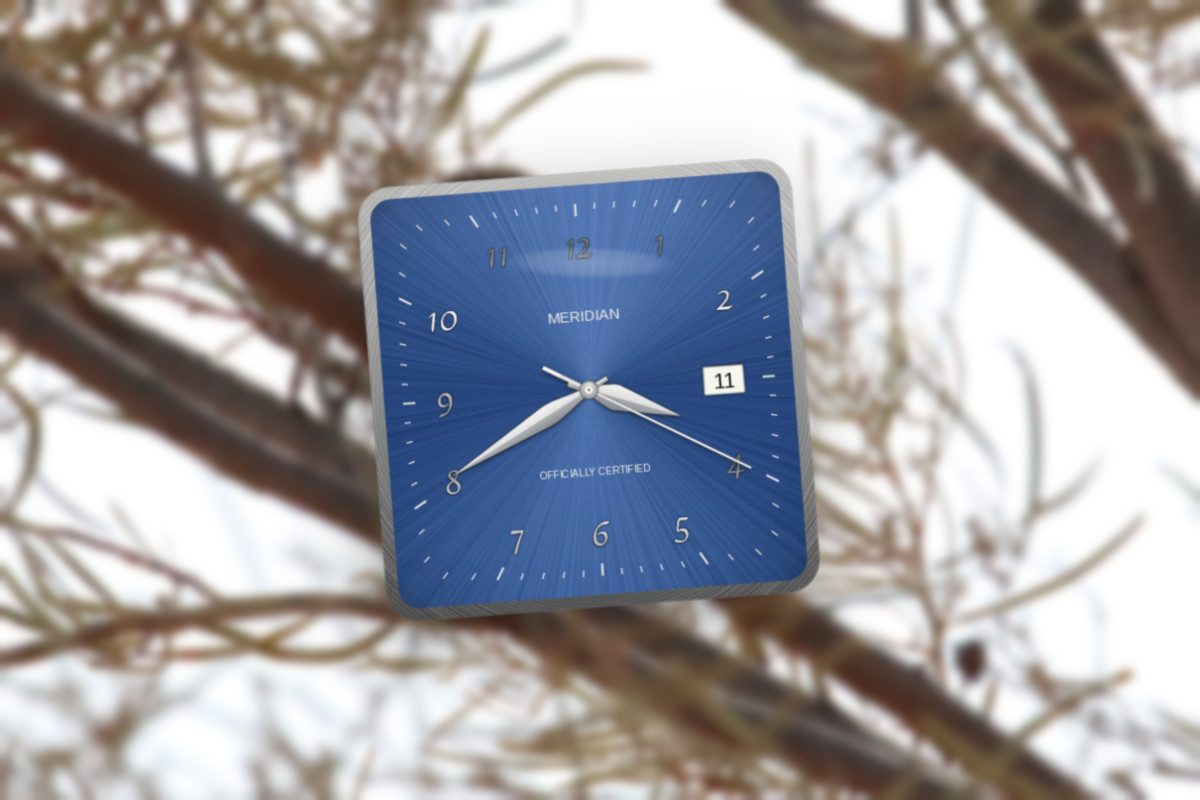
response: 3h40m20s
